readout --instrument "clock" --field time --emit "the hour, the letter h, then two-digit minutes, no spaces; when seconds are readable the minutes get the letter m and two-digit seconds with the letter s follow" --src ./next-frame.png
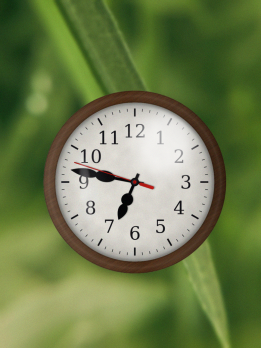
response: 6h46m48s
